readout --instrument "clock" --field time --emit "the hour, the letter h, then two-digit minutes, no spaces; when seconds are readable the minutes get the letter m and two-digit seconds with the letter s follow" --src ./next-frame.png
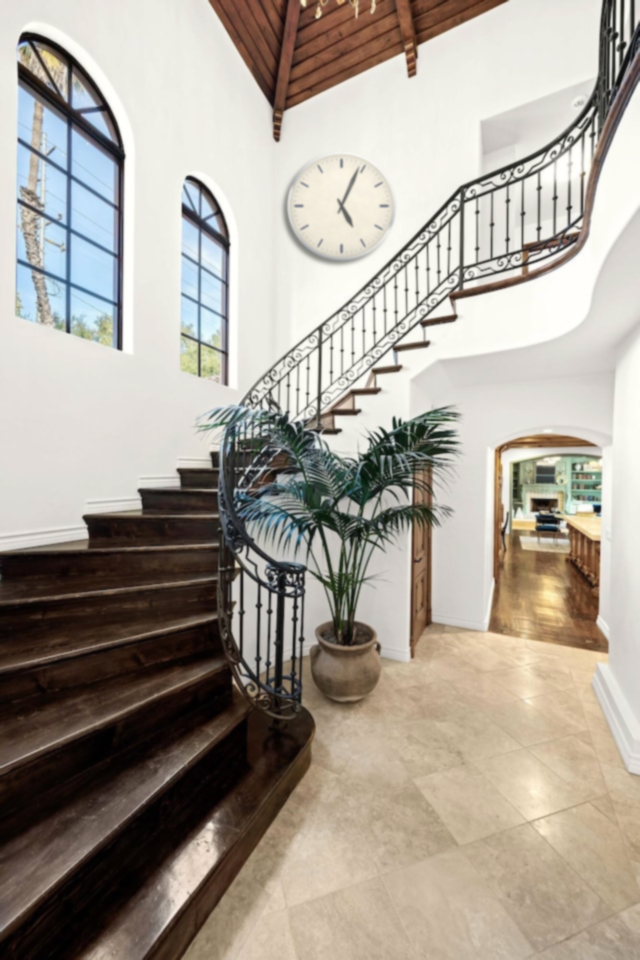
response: 5h04
